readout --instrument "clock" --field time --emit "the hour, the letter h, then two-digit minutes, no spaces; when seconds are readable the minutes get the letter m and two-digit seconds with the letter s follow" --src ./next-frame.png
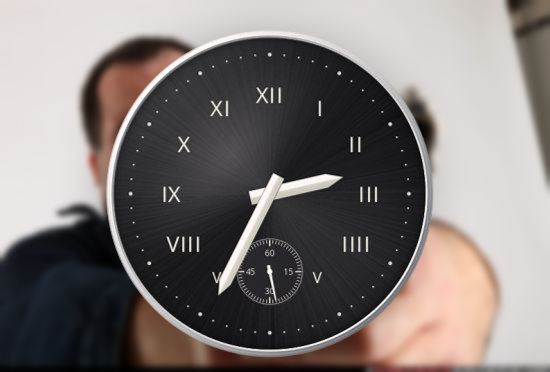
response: 2h34m28s
